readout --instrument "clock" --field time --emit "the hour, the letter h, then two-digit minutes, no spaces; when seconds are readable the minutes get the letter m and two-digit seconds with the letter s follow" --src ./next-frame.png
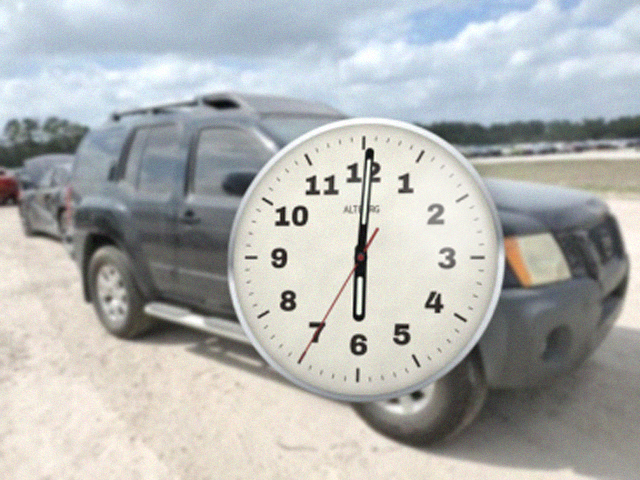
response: 6h00m35s
